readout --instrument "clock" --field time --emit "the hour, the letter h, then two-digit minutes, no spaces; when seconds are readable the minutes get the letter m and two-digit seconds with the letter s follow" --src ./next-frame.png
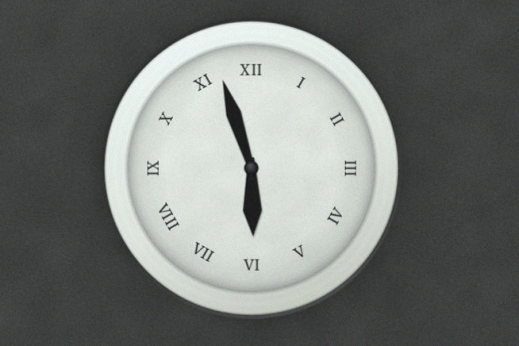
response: 5h57
